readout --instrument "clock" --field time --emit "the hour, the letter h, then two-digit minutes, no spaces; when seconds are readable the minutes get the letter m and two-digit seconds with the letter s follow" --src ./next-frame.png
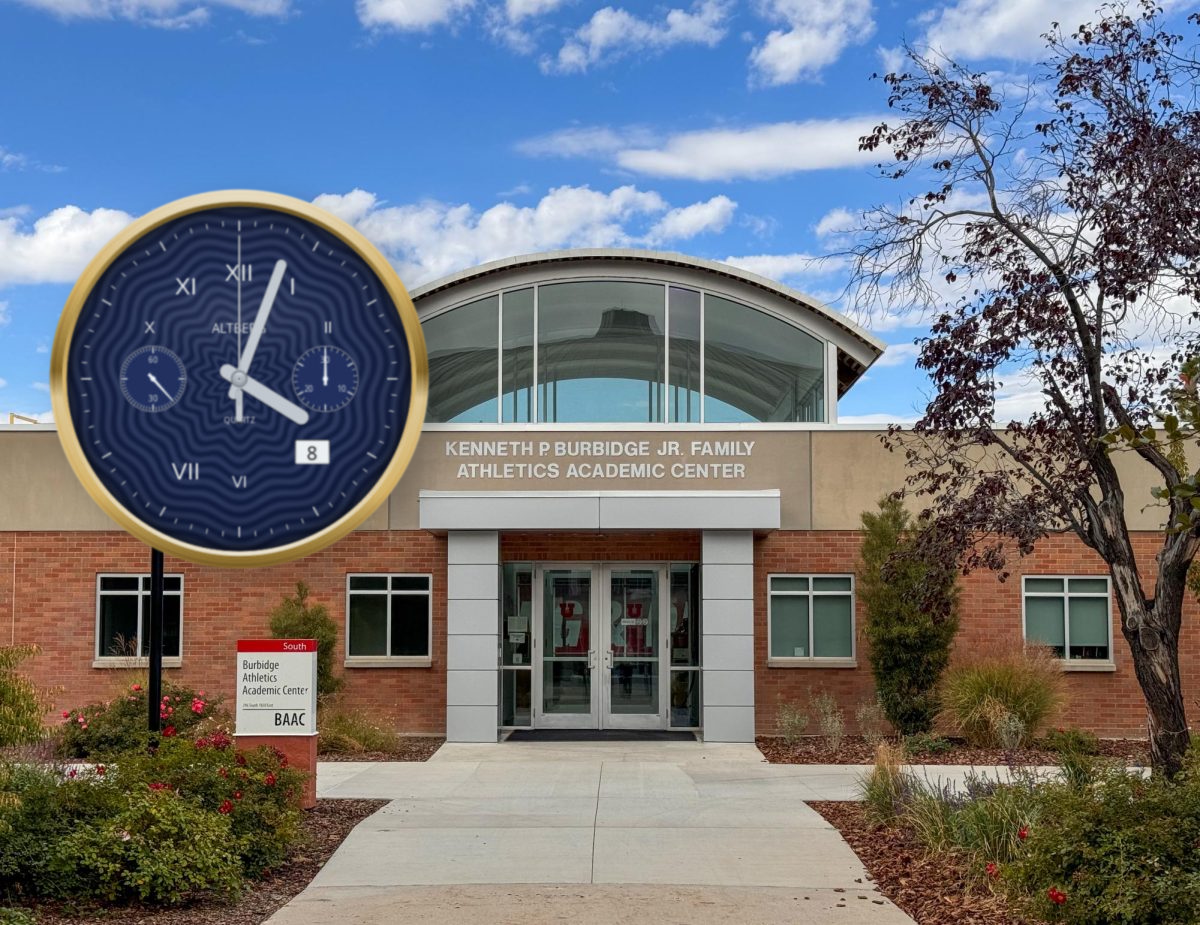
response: 4h03m23s
